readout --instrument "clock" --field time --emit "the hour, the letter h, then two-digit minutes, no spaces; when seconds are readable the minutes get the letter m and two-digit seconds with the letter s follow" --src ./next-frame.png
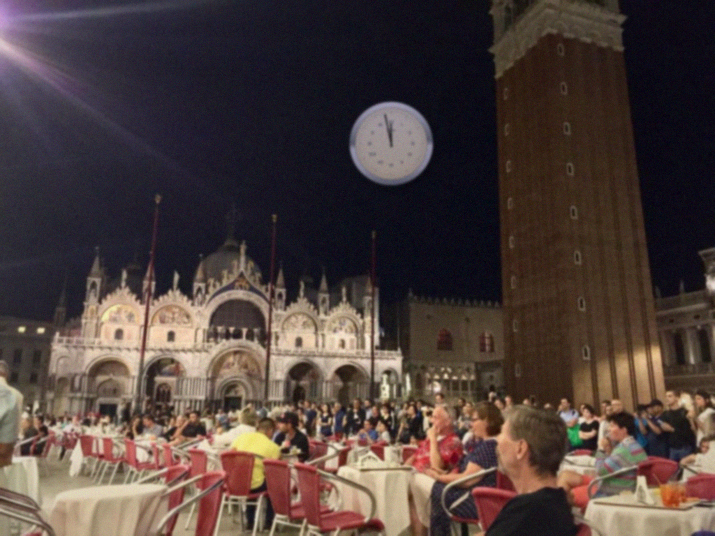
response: 11h58
